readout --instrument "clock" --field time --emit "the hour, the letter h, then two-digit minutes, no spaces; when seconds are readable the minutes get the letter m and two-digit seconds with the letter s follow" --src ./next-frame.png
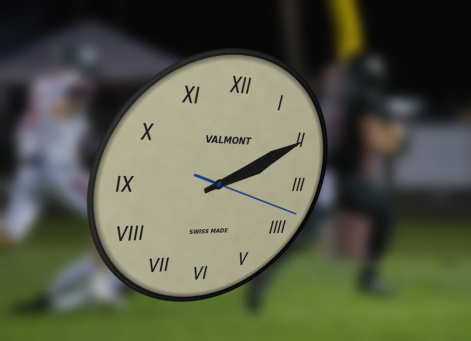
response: 2h10m18s
